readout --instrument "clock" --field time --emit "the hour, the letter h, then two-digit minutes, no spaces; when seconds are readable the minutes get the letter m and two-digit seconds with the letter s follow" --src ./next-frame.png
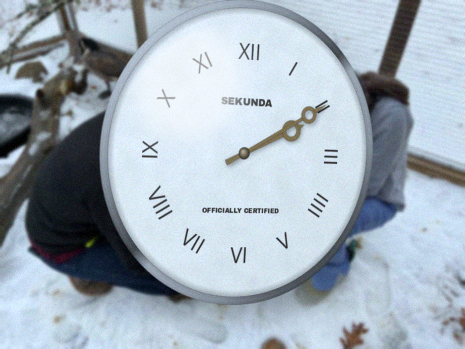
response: 2h10
